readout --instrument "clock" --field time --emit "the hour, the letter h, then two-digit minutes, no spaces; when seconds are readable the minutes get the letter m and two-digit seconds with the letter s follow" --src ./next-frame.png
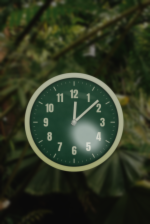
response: 12h08
